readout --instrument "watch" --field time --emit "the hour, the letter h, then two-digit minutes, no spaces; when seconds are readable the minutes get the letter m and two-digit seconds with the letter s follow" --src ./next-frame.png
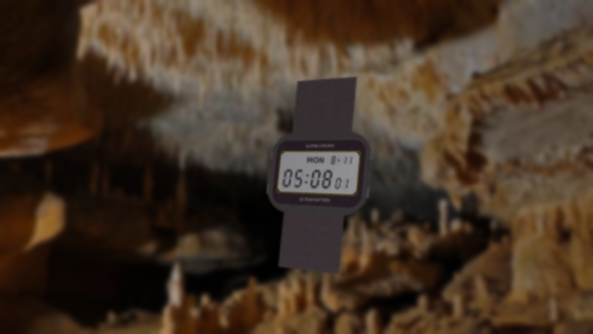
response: 5h08m01s
